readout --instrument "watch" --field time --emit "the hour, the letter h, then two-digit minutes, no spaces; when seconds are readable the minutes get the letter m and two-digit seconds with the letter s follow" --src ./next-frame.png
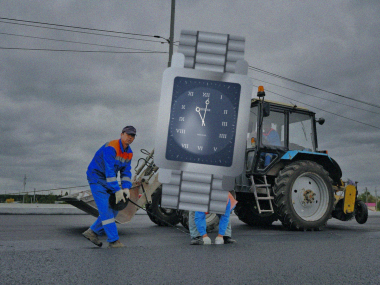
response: 11h01
